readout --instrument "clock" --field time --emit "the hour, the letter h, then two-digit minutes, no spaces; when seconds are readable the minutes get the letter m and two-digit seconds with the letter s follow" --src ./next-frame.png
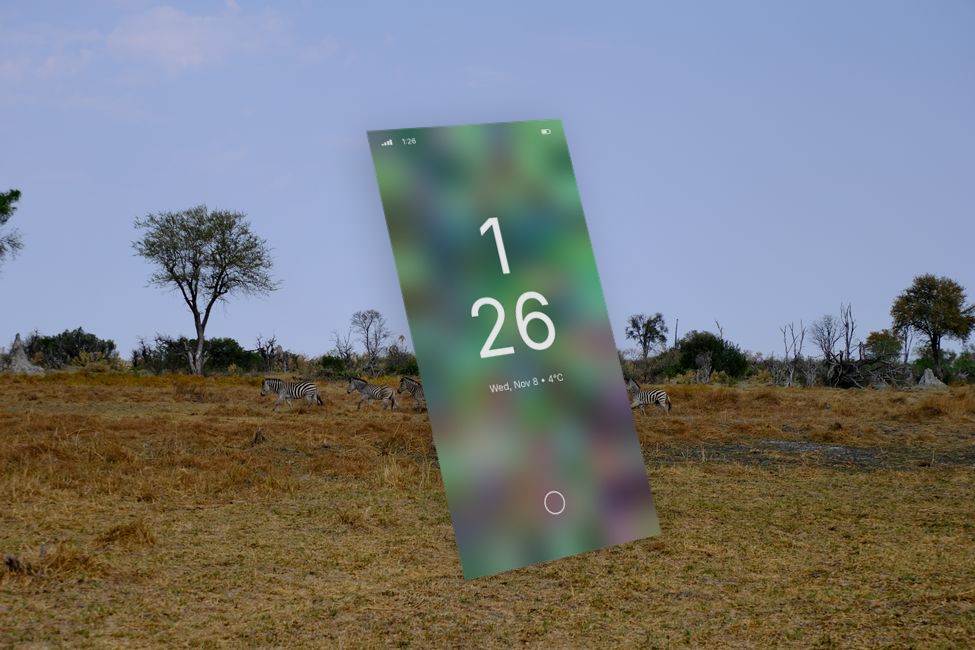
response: 1h26
